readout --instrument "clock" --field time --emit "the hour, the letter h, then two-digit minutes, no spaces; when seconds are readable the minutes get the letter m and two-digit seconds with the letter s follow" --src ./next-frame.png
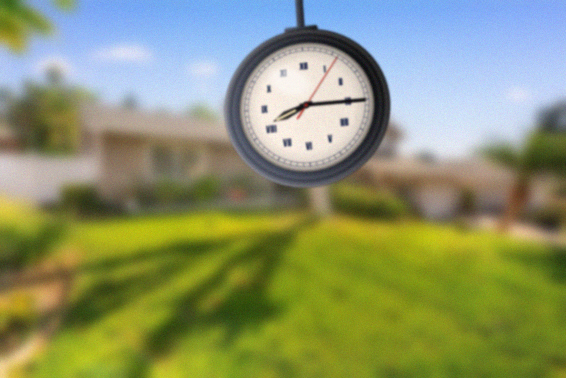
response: 8h15m06s
